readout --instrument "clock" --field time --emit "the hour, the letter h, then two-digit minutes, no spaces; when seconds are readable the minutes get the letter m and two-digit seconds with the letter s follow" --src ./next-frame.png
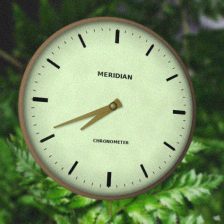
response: 7h41
